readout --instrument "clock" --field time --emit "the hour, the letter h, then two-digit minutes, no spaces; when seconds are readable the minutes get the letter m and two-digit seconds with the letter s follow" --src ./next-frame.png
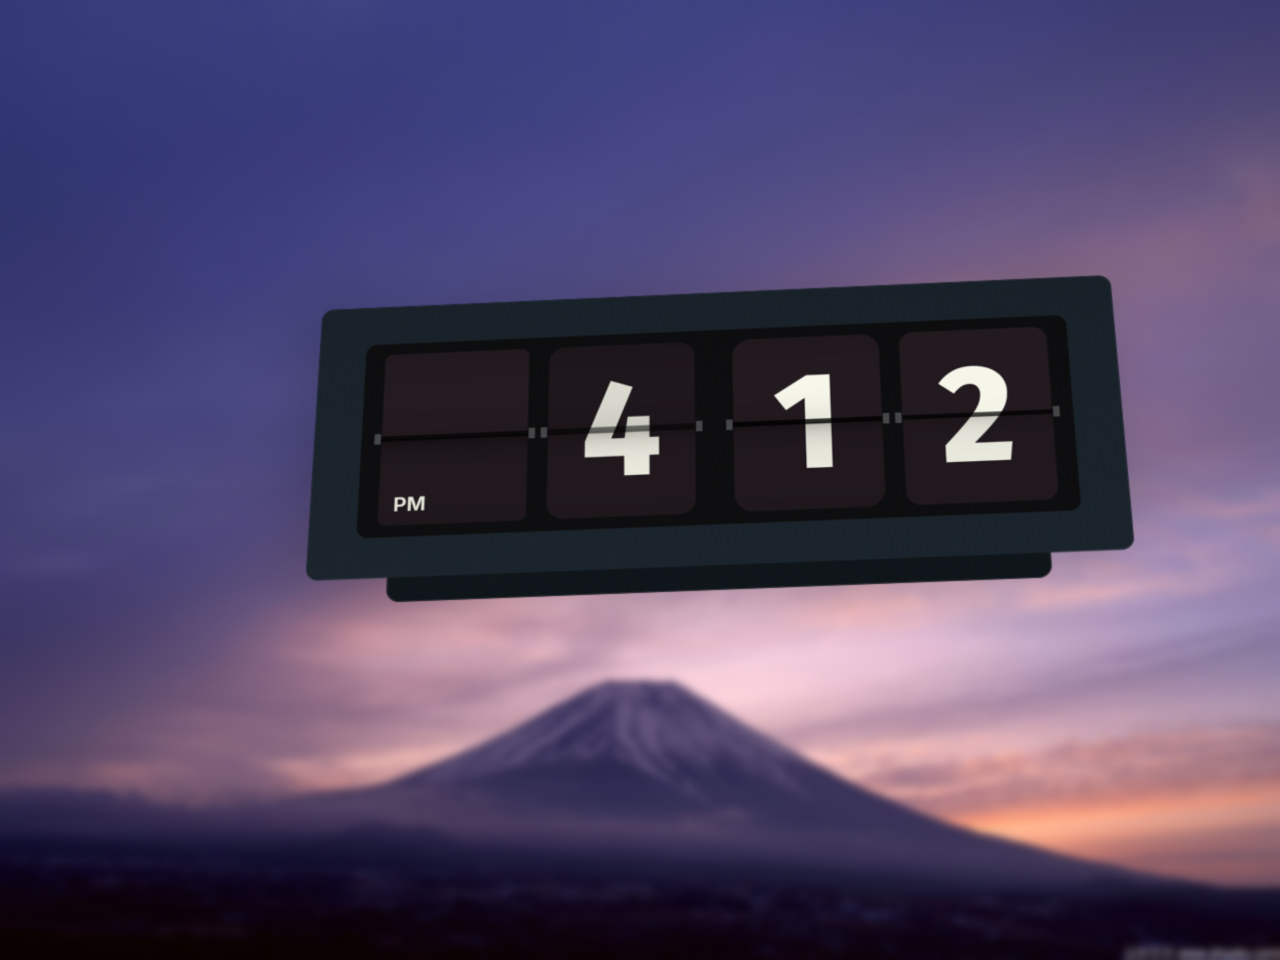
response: 4h12
